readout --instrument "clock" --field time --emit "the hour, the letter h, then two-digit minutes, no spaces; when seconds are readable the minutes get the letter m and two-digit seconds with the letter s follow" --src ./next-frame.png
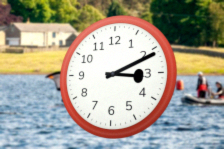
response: 3h11
